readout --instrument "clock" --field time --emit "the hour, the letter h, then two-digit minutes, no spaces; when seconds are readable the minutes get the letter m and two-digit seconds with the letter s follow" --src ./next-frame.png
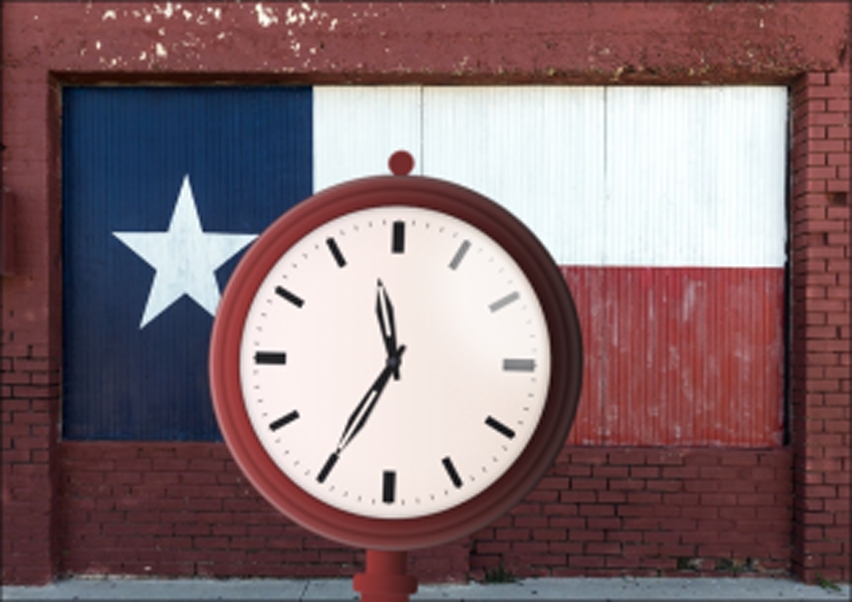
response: 11h35
